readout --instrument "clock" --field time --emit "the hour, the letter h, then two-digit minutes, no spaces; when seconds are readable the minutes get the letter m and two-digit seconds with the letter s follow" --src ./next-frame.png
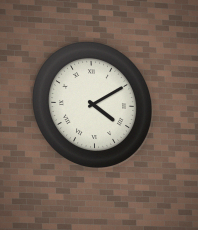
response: 4h10
